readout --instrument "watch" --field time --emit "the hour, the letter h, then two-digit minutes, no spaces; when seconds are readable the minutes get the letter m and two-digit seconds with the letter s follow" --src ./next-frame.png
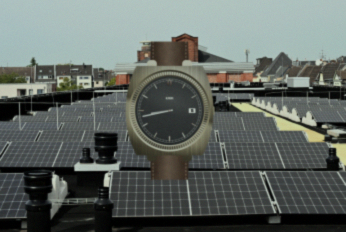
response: 8h43
